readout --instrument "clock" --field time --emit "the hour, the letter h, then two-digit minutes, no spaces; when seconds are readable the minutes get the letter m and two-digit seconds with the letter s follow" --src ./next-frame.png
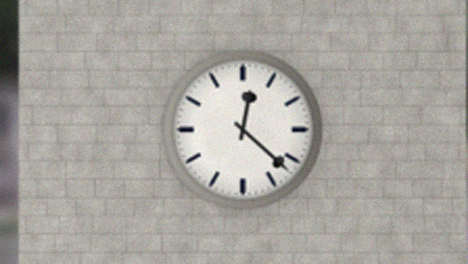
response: 12h22
